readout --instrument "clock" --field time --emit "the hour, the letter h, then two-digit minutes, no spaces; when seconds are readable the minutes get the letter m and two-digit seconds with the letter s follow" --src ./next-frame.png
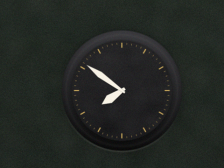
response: 7h51
